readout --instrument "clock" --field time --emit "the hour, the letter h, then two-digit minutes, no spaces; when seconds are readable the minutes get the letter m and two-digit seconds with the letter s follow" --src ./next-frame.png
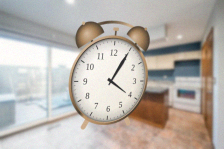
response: 4h05
